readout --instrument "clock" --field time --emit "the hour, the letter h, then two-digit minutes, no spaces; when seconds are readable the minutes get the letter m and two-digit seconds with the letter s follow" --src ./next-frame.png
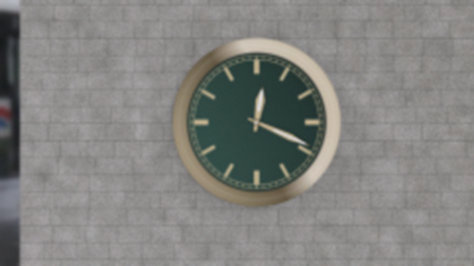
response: 12h19
